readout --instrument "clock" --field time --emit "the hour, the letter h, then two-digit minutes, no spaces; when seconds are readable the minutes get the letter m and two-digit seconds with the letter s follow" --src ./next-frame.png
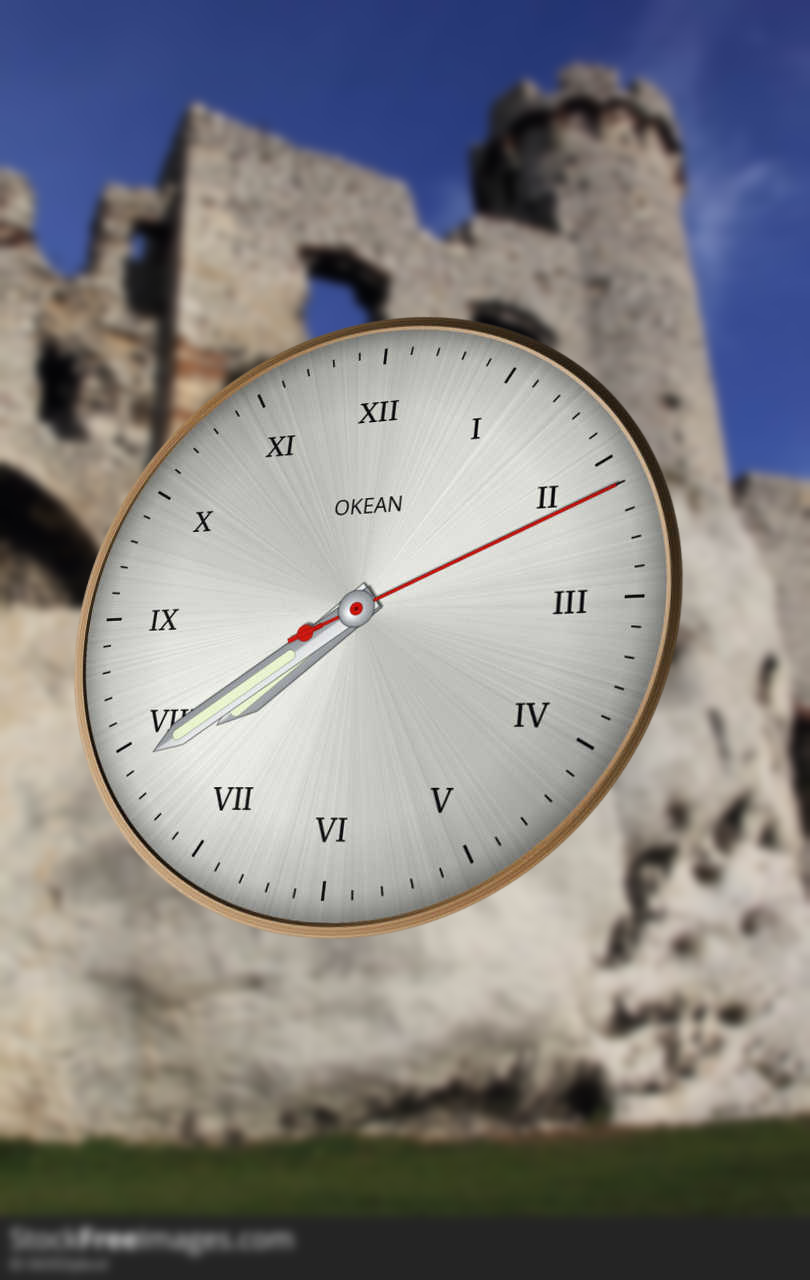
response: 7h39m11s
